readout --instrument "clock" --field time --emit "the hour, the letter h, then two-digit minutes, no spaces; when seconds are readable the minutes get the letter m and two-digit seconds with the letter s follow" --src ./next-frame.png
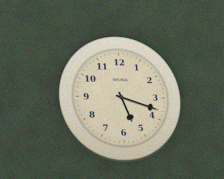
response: 5h18
